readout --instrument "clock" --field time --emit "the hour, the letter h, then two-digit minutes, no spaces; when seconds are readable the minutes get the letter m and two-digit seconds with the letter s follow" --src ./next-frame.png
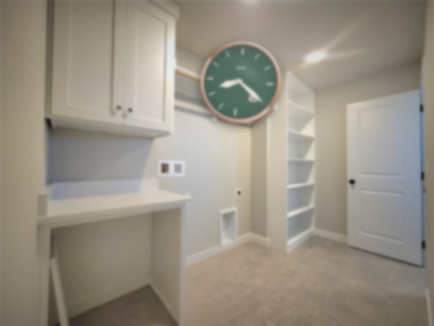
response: 8h21
